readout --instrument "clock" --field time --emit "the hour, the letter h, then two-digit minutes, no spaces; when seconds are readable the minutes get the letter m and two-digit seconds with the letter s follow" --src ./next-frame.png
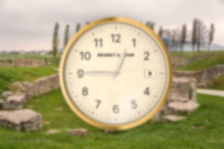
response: 12h45
